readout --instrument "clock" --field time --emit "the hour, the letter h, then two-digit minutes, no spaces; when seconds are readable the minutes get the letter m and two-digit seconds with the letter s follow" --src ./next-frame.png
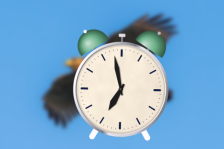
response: 6h58
